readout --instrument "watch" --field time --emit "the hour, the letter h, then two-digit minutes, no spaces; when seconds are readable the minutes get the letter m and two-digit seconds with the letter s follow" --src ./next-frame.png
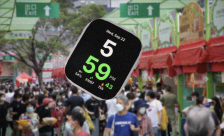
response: 5h59
